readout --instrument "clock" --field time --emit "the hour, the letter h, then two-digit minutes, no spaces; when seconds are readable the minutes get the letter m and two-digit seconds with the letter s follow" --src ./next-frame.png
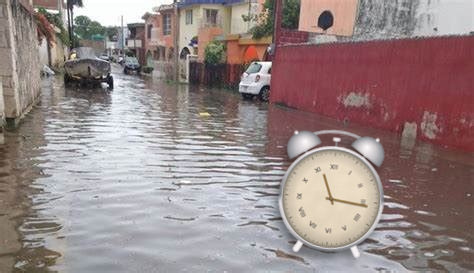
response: 11h16
